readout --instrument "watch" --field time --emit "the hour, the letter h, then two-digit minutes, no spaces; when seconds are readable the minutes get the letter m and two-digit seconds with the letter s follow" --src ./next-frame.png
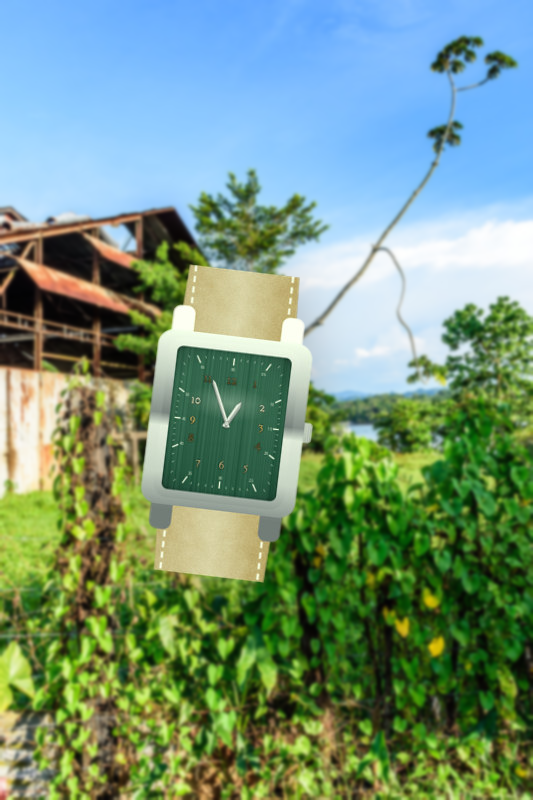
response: 12h56
